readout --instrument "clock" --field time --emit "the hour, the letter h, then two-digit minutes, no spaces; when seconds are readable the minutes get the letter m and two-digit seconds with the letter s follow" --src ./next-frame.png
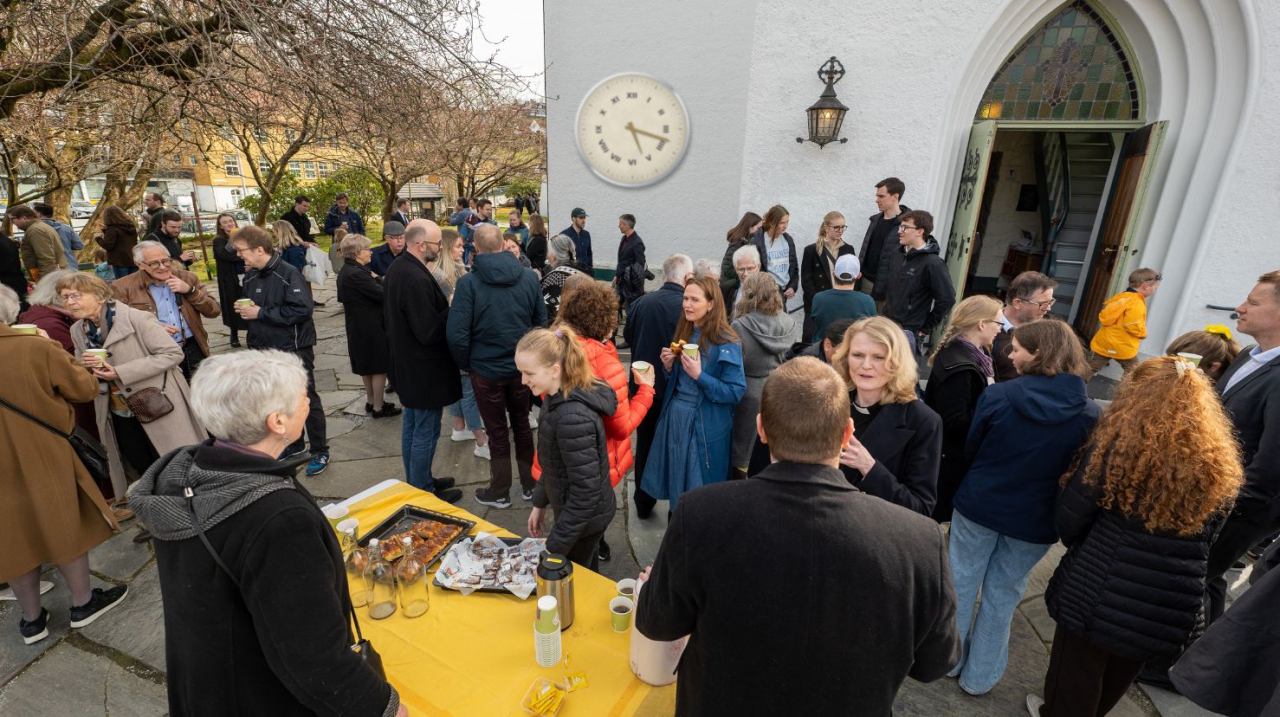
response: 5h18
